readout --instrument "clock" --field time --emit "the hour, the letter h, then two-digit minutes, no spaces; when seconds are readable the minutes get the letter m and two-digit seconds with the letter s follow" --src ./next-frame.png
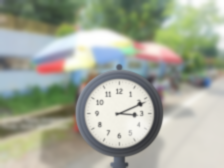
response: 3h11
